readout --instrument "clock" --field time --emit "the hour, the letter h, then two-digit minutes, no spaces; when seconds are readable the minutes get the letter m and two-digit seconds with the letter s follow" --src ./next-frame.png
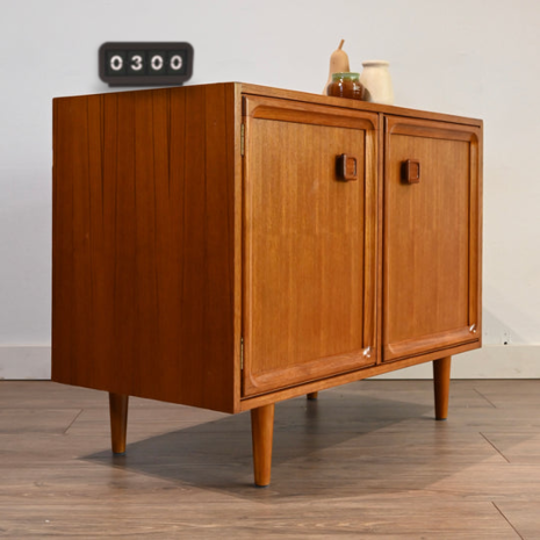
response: 3h00
